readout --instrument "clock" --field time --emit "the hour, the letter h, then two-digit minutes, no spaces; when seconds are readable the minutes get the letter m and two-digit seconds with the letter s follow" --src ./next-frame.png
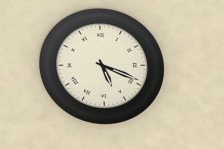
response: 5h19
